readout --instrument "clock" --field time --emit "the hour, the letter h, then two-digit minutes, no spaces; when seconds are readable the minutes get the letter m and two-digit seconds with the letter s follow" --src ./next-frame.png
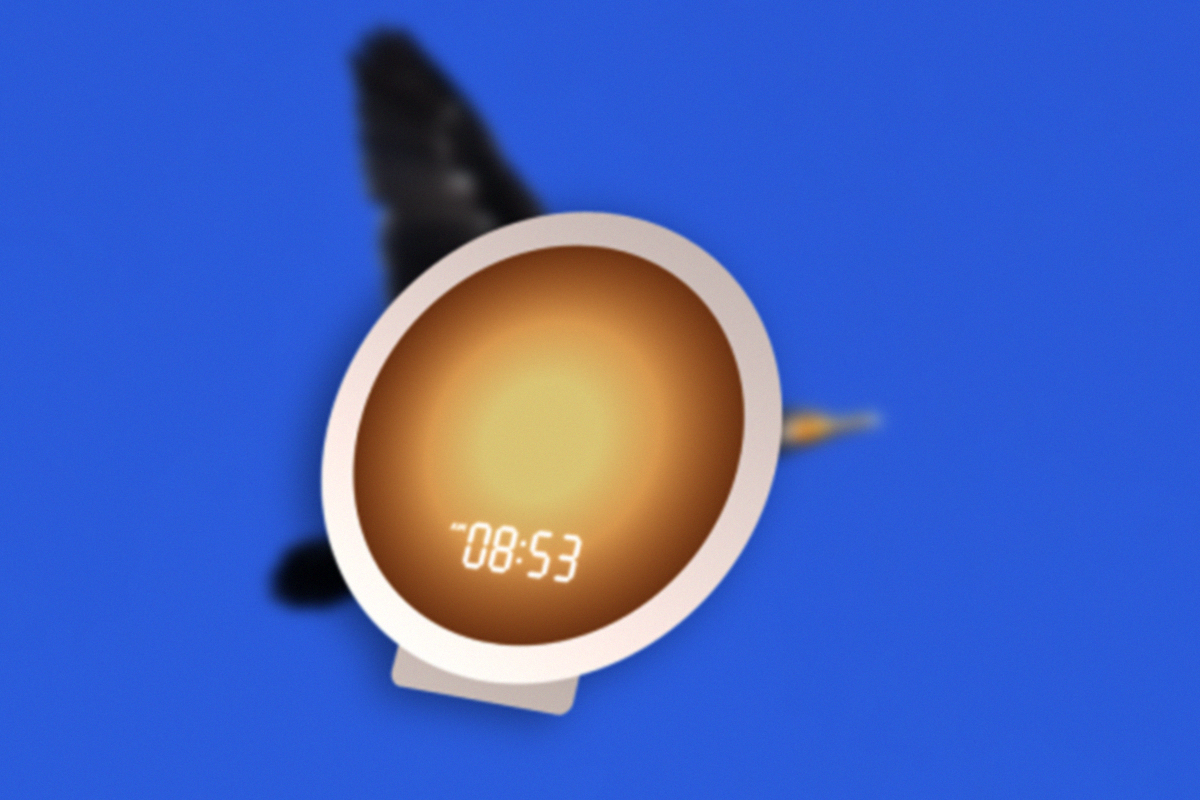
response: 8h53
